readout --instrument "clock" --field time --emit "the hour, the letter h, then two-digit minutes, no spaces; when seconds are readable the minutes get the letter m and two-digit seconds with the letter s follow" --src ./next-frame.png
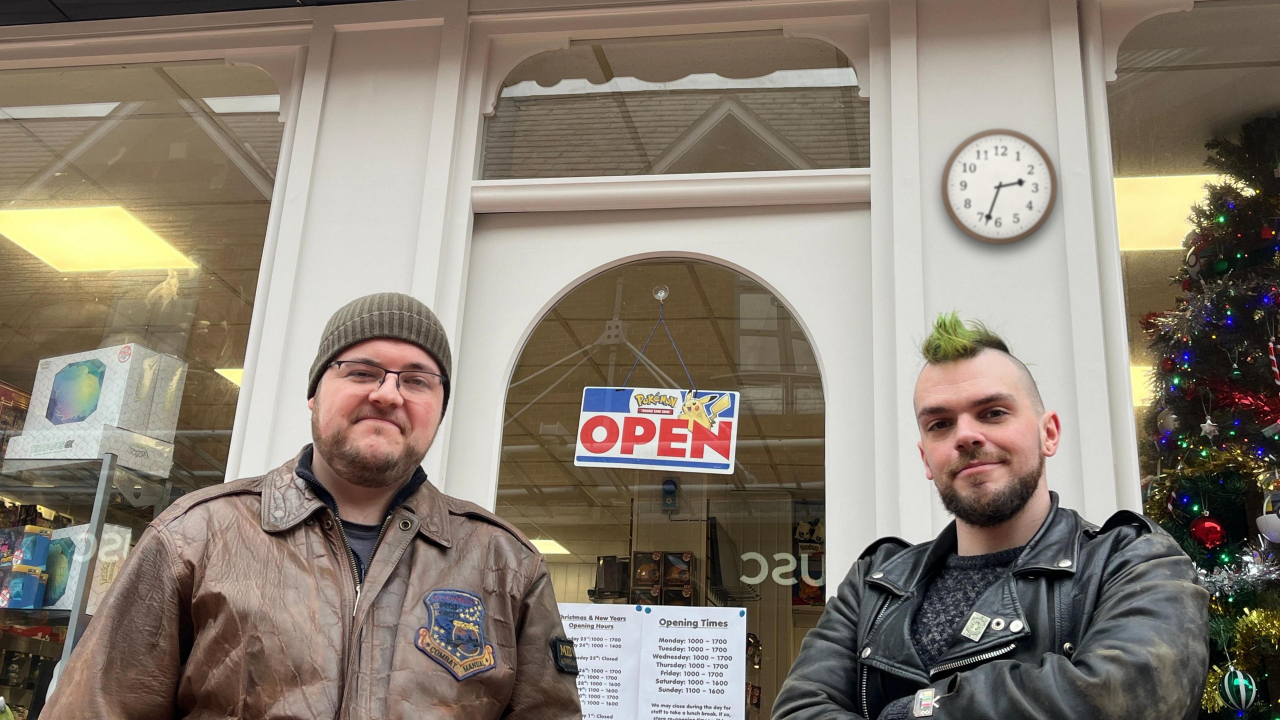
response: 2h33
